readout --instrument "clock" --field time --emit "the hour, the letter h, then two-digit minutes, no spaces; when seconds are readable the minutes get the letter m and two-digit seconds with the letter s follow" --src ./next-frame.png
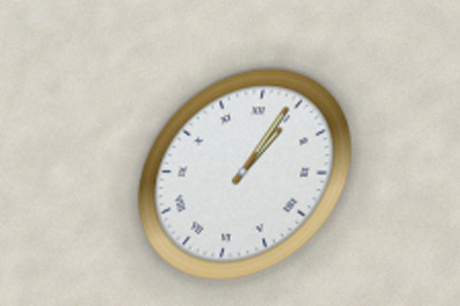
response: 1h04
